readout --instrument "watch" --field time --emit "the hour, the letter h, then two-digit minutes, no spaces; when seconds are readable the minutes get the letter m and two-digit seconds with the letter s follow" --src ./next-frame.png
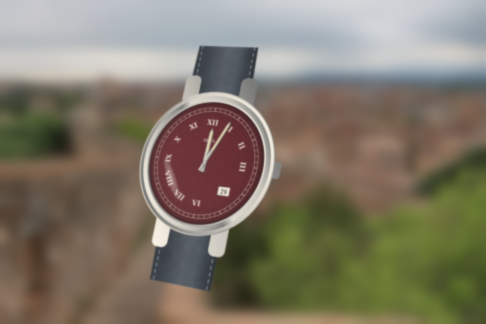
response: 12h04
